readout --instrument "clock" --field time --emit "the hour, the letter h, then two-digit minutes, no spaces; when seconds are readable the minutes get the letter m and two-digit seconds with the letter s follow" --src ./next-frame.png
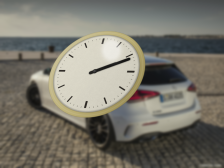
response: 2h11
